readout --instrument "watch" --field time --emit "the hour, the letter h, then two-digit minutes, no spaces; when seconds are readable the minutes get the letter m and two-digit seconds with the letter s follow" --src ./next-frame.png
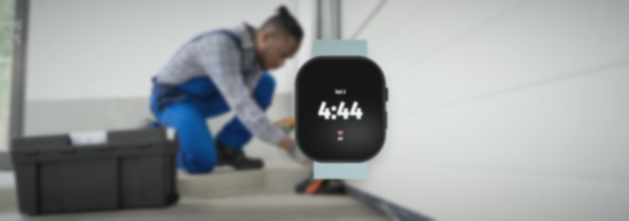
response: 4h44
